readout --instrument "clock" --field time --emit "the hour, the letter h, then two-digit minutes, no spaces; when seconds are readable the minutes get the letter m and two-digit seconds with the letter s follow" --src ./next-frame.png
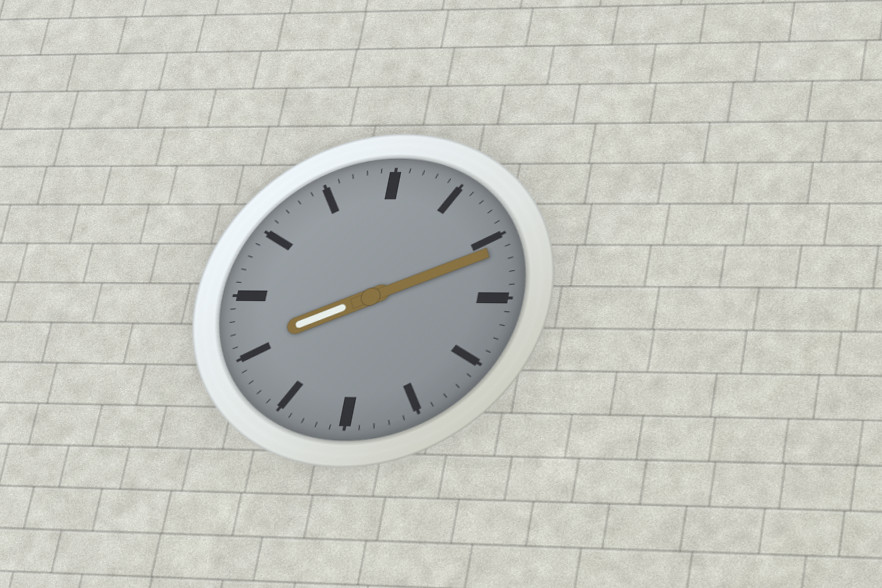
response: 8h11
